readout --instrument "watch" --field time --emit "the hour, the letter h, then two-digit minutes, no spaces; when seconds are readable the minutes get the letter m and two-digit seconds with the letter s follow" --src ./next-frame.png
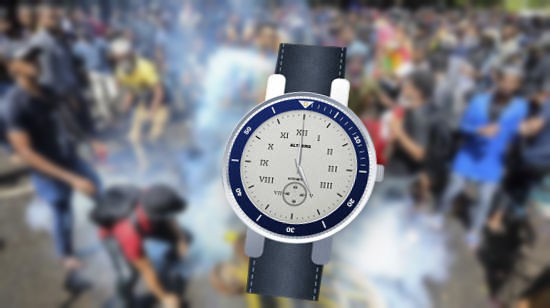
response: 5h00
